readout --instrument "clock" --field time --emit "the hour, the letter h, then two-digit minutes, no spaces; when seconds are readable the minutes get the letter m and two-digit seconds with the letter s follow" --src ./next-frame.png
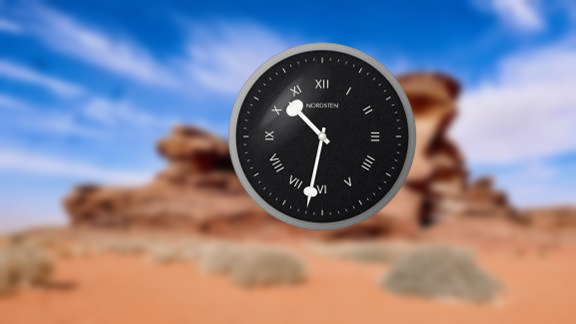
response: 10h32
